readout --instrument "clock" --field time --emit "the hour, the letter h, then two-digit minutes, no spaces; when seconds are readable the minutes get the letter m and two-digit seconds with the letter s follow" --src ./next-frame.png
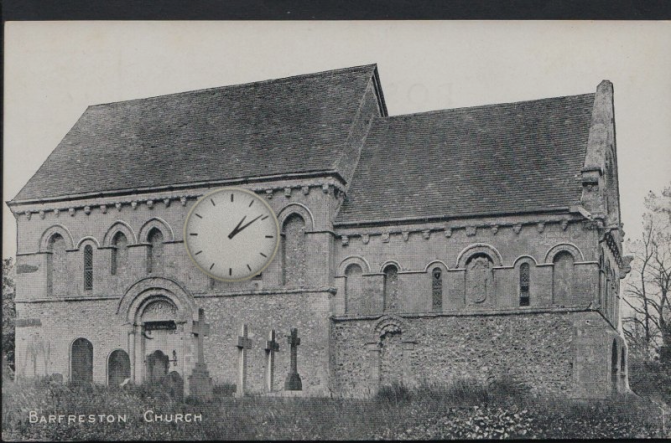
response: 1h09
